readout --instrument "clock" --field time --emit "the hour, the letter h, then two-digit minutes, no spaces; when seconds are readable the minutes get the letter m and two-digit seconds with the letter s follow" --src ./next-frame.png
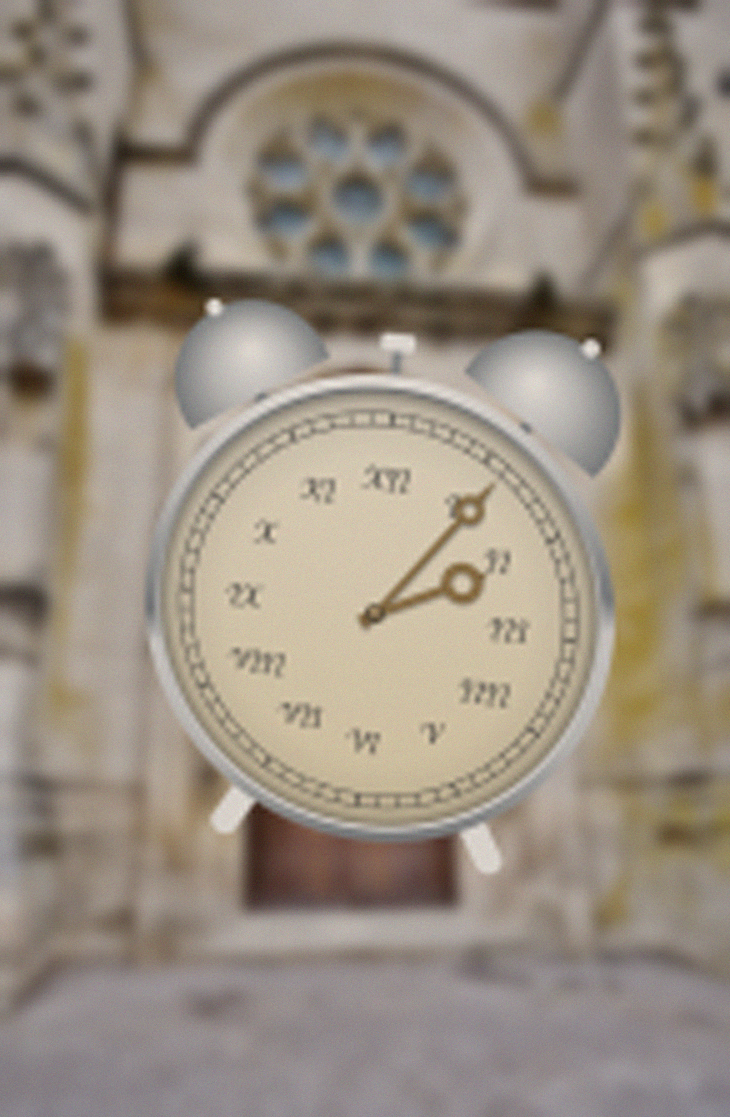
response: 2h06
